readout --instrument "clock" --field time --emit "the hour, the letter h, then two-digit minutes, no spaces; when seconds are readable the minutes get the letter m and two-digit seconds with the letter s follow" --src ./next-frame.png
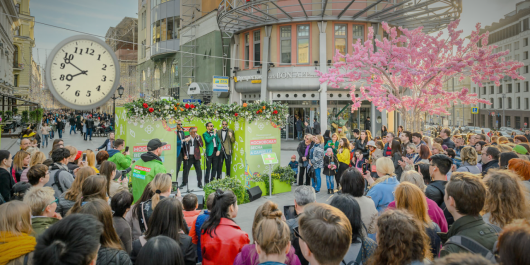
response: 7h48
